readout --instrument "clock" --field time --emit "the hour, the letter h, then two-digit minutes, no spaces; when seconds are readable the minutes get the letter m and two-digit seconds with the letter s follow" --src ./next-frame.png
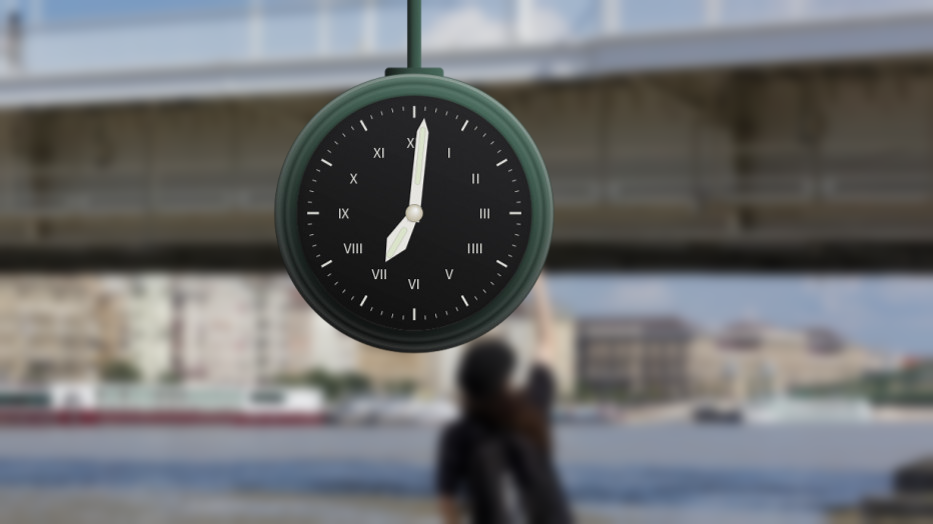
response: 7h01
